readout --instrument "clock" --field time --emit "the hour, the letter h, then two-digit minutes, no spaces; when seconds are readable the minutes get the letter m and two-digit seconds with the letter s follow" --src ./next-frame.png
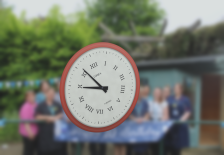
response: 9h56
